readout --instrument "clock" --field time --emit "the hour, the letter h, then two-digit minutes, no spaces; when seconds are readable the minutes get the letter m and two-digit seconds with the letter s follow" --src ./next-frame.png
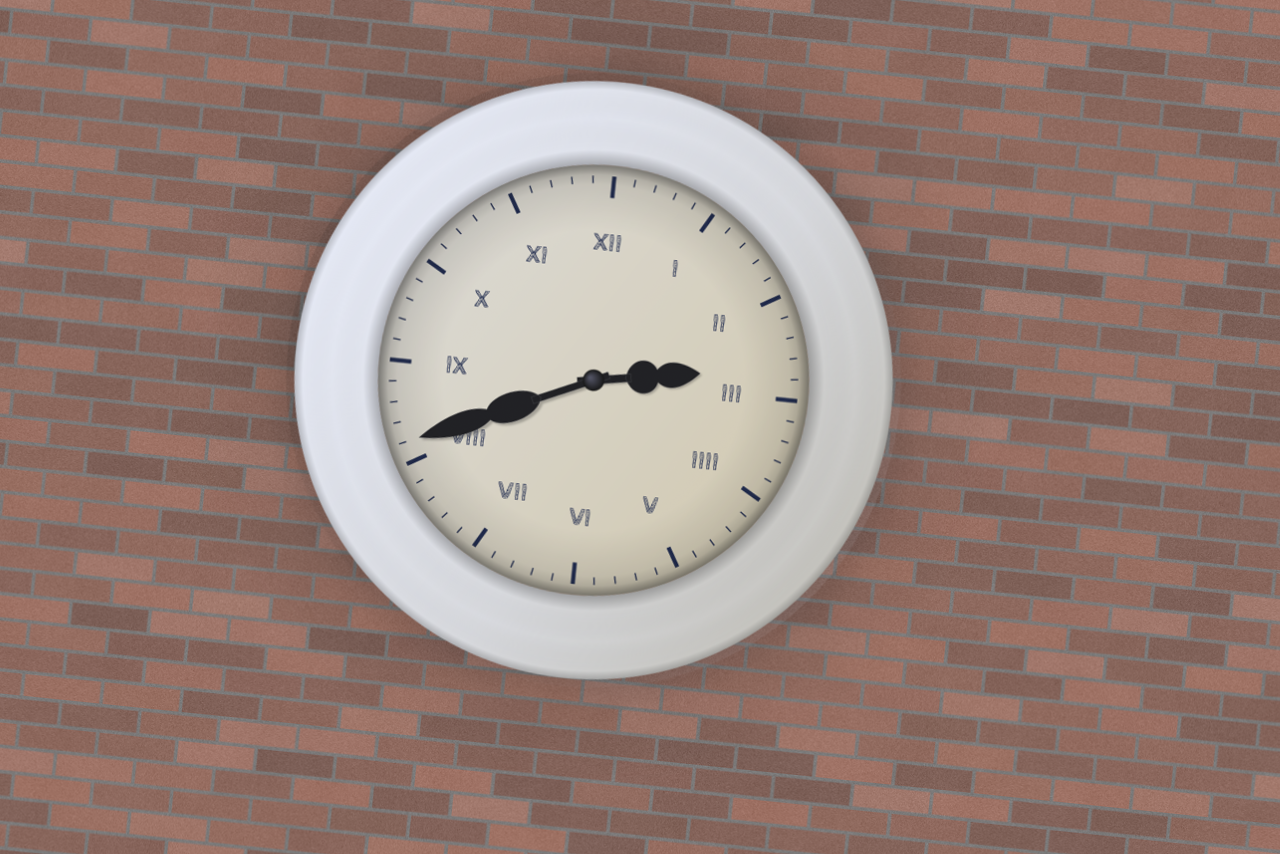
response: 2h41
